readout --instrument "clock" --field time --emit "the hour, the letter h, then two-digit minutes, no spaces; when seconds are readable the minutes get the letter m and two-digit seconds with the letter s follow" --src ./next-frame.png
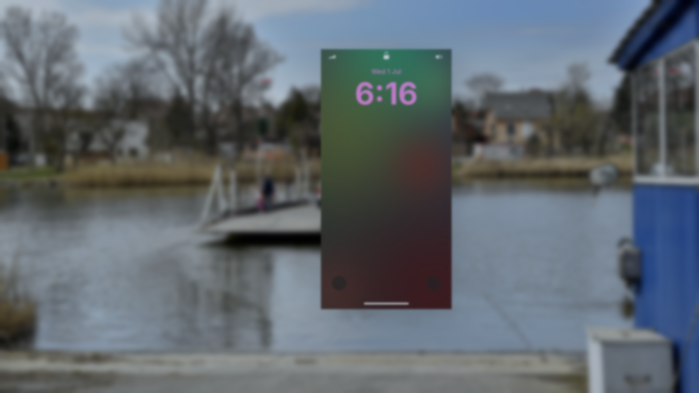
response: 6h16
